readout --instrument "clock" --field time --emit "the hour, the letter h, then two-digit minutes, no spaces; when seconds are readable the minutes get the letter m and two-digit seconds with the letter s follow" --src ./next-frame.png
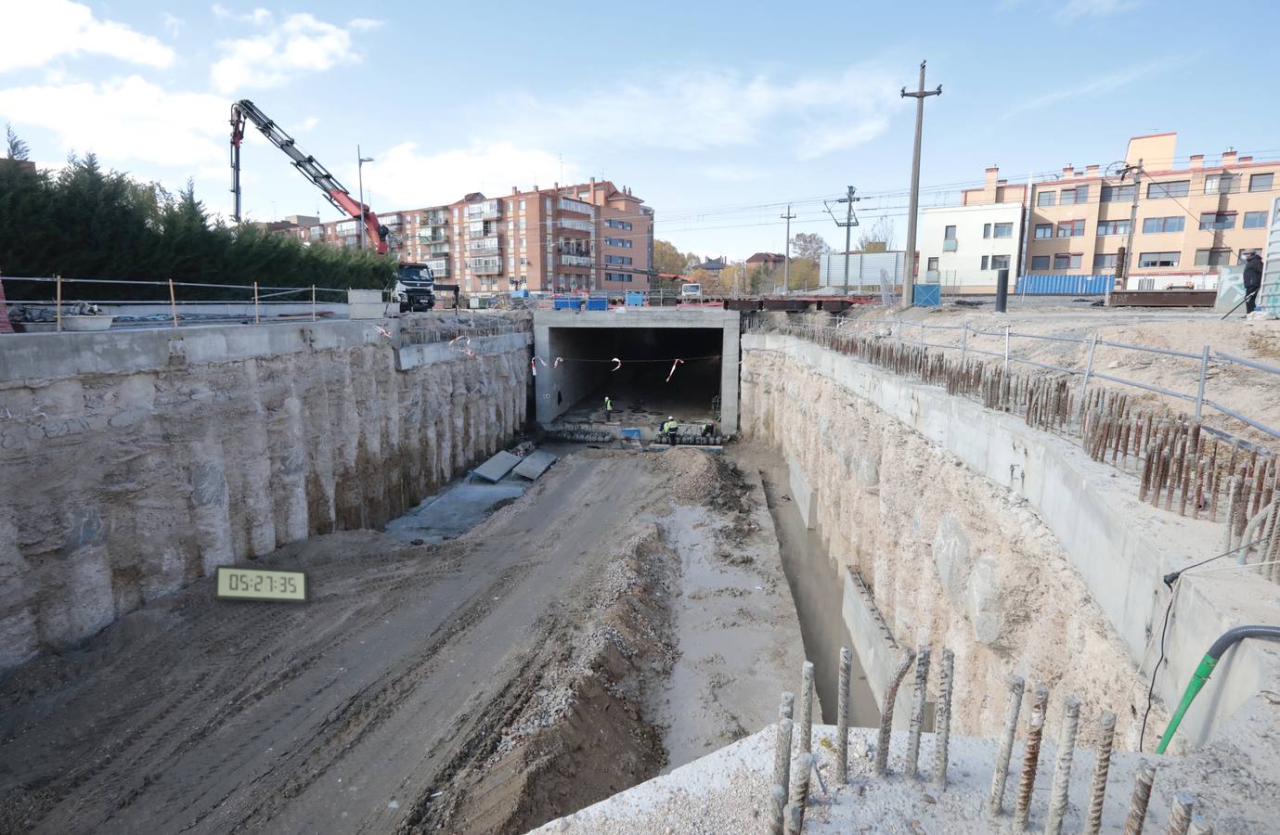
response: 5h27m35s
